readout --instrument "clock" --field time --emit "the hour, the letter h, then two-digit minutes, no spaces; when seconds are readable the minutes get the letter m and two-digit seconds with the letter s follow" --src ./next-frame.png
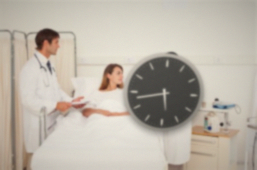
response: 5h43
